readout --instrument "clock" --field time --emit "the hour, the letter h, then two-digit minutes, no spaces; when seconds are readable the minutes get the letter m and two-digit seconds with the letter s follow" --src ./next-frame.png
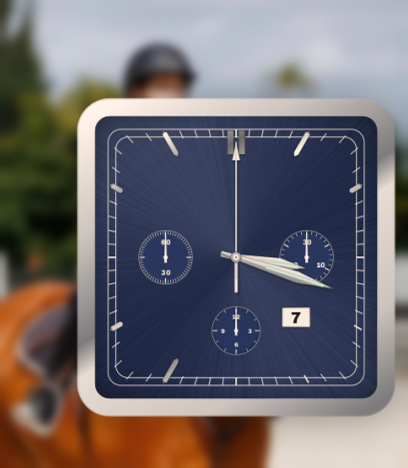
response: 3h18
